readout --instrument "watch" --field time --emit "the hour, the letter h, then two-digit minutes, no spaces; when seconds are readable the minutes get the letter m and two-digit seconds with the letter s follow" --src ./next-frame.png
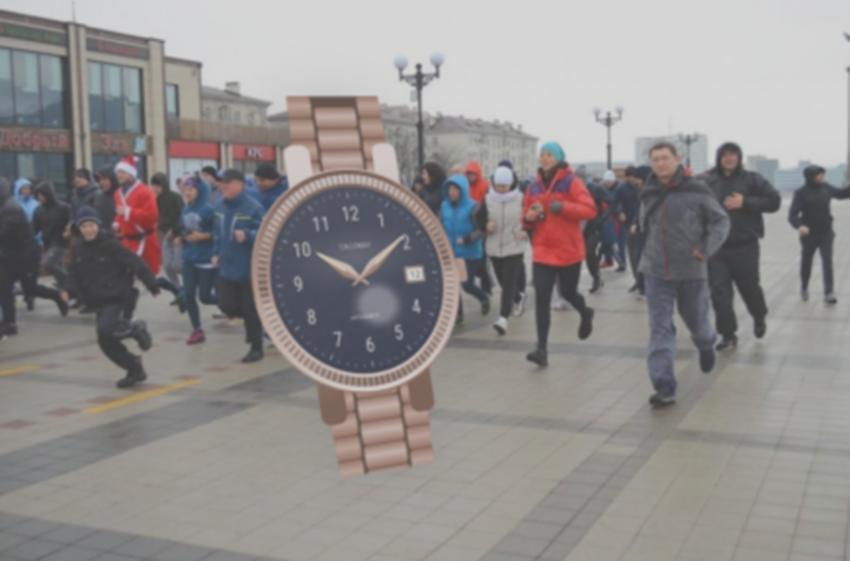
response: 10h09
